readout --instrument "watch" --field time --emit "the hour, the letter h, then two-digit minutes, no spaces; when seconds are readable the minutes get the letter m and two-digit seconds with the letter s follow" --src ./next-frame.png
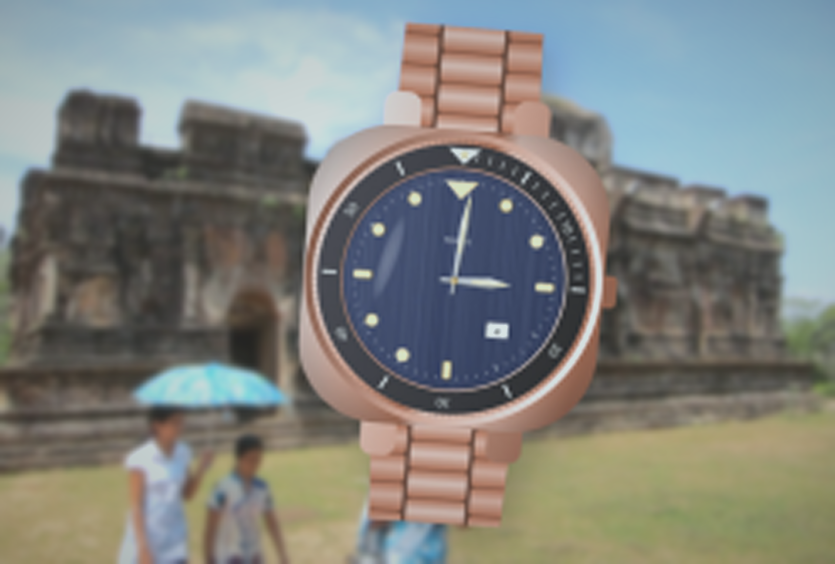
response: 3h01
